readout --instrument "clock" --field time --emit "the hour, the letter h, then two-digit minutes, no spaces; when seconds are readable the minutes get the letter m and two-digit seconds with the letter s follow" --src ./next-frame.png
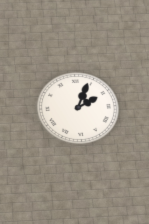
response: 2h04
